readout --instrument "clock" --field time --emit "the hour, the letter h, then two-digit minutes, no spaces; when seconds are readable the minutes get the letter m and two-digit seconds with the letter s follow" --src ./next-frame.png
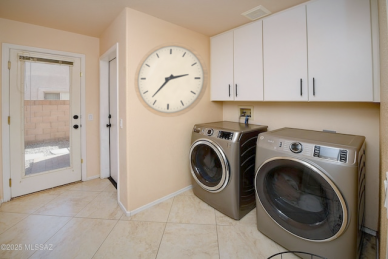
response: 2h37
